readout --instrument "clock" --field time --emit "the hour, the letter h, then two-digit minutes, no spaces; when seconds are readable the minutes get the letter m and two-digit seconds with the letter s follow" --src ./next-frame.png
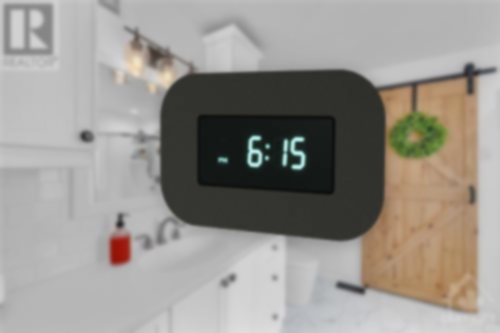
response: 6h15
